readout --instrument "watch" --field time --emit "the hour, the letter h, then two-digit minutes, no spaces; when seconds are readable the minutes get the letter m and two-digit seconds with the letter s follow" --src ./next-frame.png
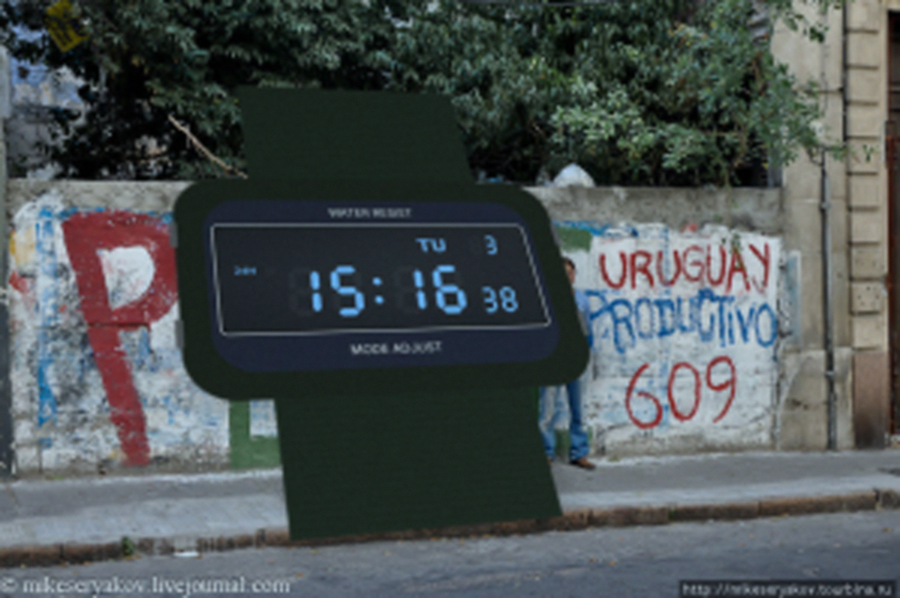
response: 15h16m38s
